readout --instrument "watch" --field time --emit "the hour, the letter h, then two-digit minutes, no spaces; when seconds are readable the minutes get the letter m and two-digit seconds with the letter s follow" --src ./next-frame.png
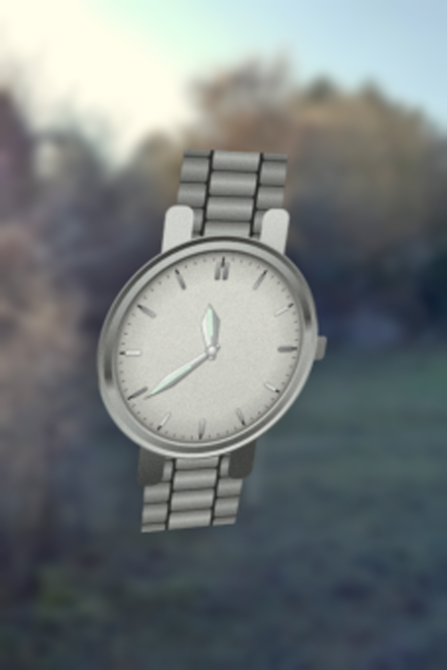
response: 11h39
